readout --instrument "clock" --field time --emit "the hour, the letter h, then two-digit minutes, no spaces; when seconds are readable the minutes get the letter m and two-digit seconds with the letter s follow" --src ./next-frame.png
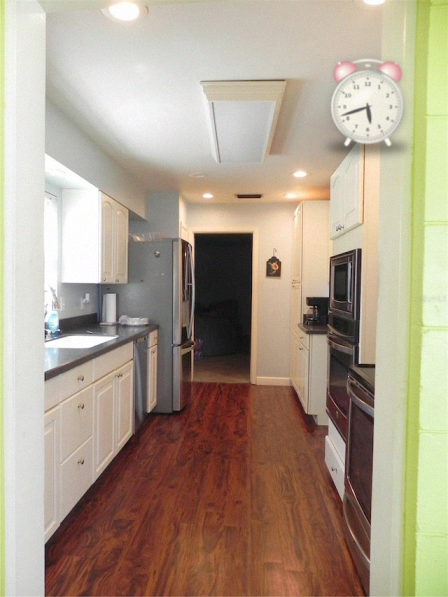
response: 5h42
